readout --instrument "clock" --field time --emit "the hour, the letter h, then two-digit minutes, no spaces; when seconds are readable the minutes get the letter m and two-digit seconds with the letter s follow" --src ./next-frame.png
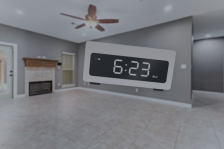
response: 6h23
